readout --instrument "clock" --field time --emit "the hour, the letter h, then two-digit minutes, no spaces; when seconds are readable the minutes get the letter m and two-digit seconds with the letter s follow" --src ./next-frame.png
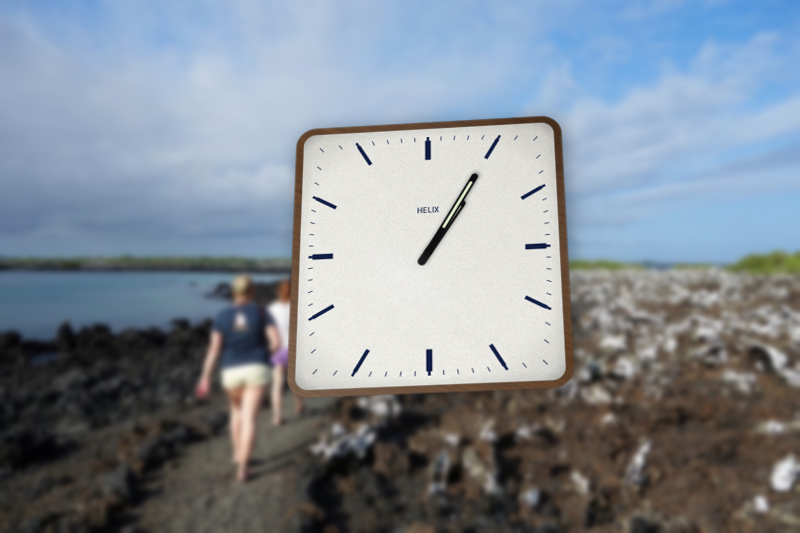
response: 1h05
